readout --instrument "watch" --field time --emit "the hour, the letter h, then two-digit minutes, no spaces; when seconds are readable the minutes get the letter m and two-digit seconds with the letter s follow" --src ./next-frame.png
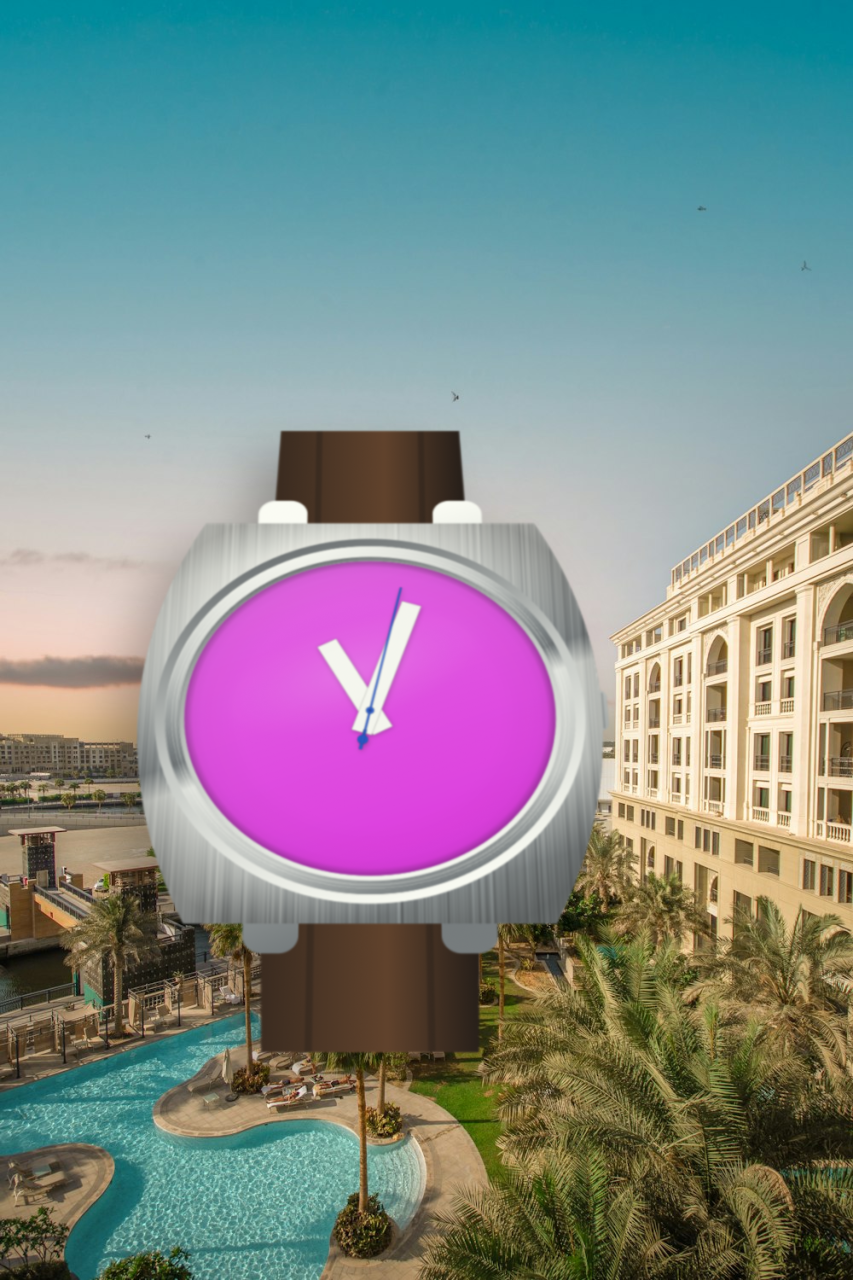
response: 11h03m02s
